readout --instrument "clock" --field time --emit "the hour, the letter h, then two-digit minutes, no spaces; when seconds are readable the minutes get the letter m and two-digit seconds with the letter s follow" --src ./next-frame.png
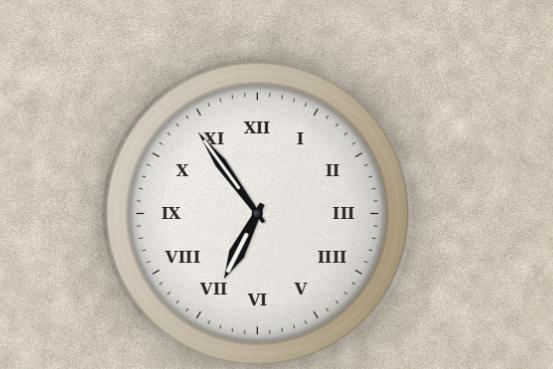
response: 6h54
